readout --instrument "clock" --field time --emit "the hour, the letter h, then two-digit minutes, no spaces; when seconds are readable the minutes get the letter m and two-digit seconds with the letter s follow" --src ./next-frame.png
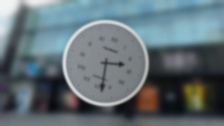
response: 2h28
